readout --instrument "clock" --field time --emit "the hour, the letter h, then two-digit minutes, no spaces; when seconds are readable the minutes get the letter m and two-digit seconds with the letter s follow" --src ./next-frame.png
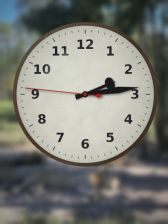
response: 2h13m46s
